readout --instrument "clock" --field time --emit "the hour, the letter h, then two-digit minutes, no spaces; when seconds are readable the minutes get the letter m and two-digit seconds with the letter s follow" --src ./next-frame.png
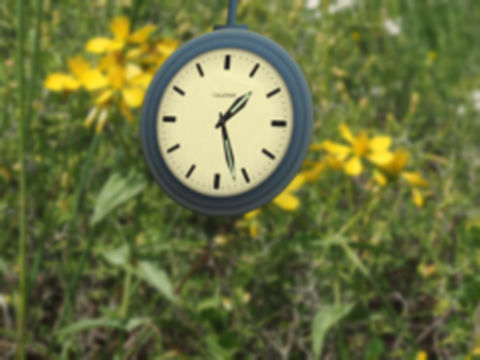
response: 1h27
